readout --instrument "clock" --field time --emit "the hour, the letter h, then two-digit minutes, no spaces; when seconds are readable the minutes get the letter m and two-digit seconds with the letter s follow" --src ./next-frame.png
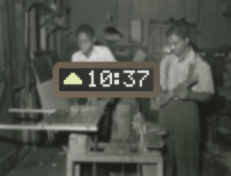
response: 10h37
